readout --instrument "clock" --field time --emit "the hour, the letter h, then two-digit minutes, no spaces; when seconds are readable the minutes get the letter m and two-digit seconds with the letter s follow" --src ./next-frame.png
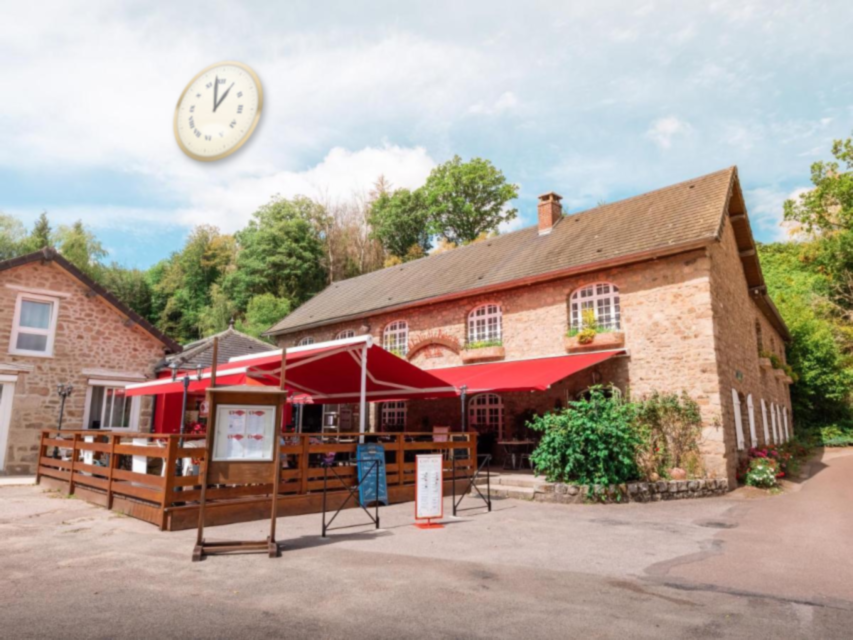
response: 12h58
